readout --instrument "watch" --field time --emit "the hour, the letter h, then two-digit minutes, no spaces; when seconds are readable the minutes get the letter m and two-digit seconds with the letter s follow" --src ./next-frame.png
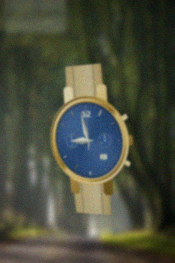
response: 8h58
